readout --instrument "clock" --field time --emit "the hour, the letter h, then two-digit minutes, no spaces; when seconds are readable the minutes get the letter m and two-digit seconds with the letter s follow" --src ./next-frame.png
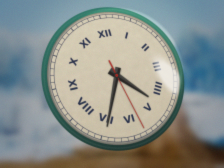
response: 4h34m28s
